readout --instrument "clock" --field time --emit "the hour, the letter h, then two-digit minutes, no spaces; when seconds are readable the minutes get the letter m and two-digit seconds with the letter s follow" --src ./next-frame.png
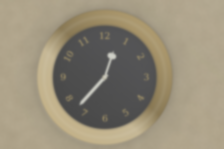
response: 12h37
